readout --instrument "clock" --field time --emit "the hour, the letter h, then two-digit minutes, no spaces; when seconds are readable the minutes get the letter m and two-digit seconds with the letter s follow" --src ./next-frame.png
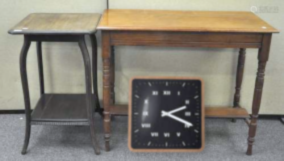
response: 2h19
